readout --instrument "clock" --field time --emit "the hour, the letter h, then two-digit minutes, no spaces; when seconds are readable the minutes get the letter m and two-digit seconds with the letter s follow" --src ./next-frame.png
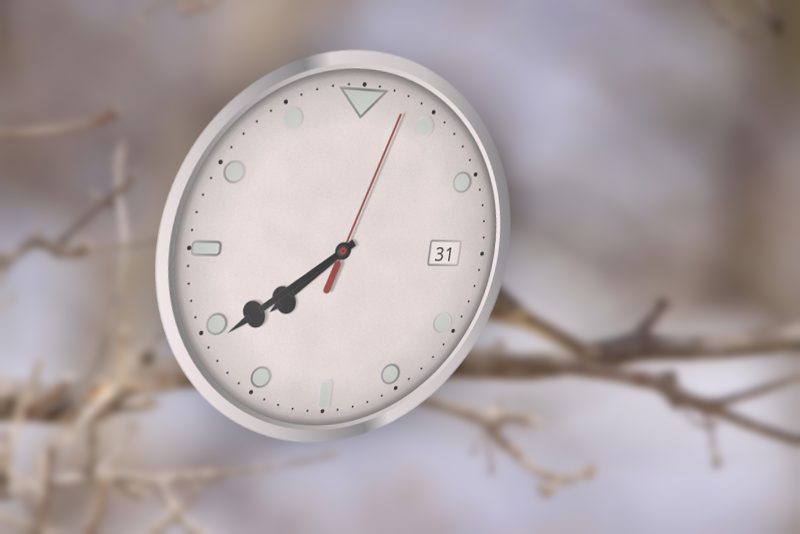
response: 7h39m03s
